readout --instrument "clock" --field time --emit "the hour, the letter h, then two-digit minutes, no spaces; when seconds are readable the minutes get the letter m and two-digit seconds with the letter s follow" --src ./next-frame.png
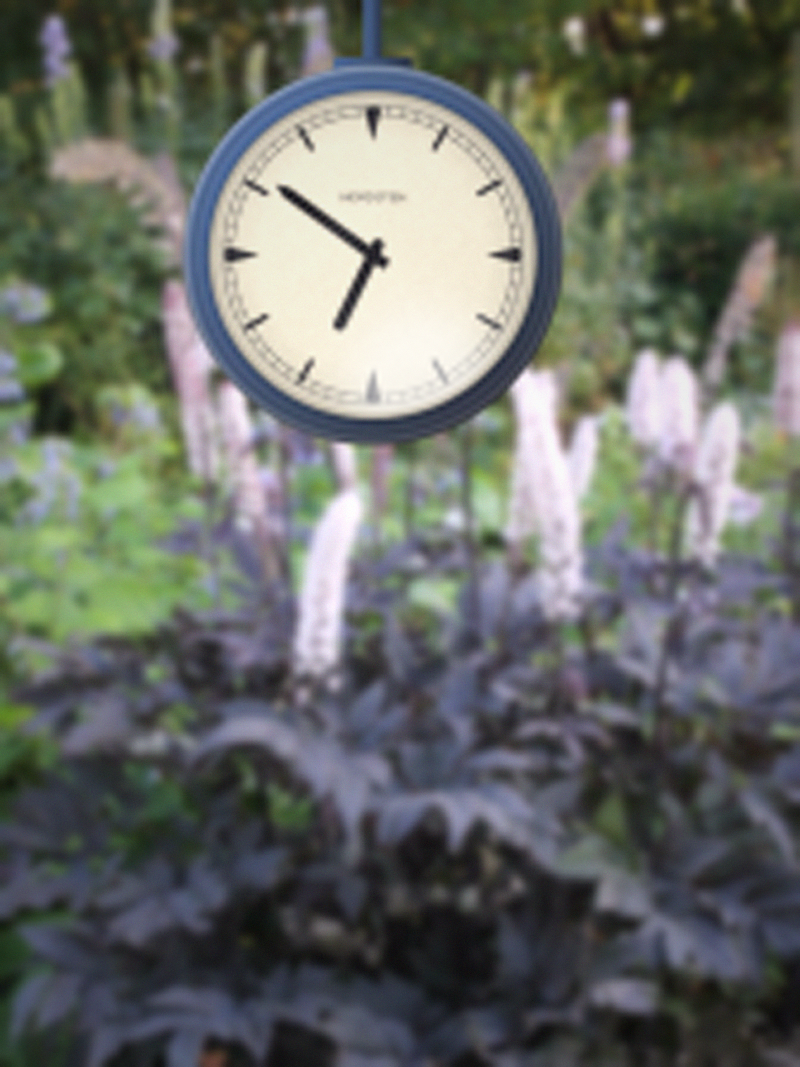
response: 6h51
